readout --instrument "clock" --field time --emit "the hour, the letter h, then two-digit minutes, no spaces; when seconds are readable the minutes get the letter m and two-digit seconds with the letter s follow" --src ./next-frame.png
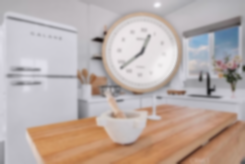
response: 12h38
